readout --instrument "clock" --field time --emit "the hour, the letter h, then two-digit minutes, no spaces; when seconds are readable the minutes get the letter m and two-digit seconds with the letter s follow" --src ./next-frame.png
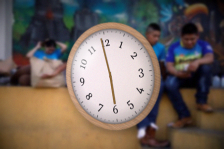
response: 5h59
